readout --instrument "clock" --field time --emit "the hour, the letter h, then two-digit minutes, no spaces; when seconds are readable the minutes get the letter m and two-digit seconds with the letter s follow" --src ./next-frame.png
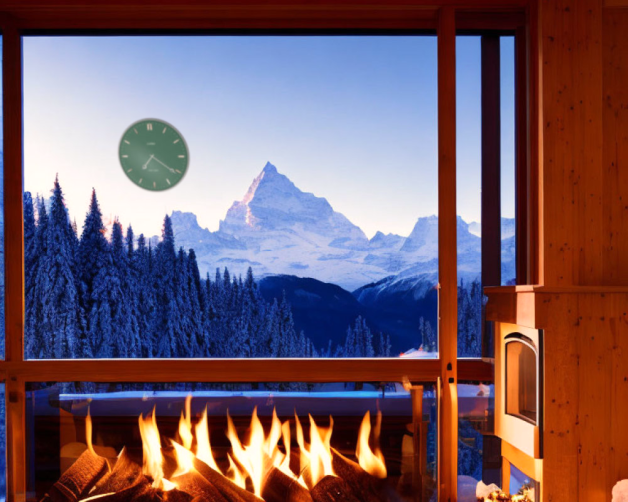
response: 7h21
